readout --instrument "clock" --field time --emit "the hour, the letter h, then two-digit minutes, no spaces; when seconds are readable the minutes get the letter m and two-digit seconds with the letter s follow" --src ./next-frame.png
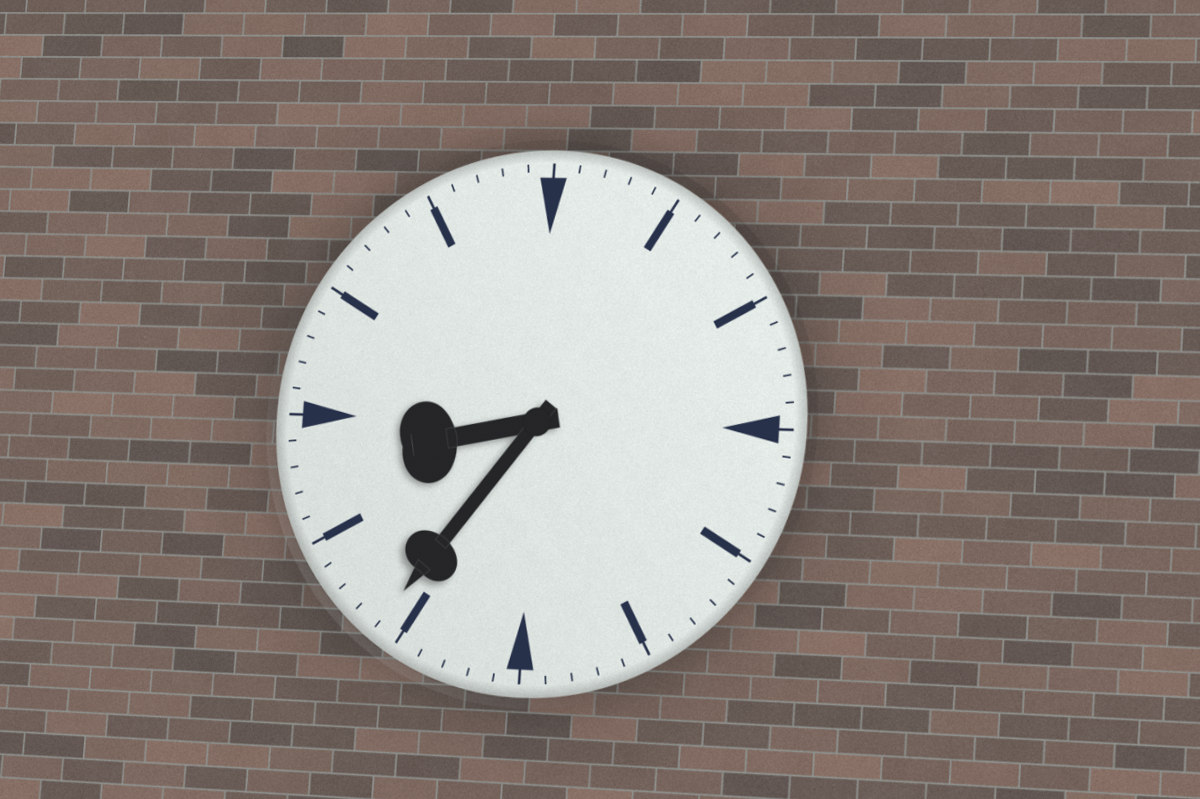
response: 8h36
